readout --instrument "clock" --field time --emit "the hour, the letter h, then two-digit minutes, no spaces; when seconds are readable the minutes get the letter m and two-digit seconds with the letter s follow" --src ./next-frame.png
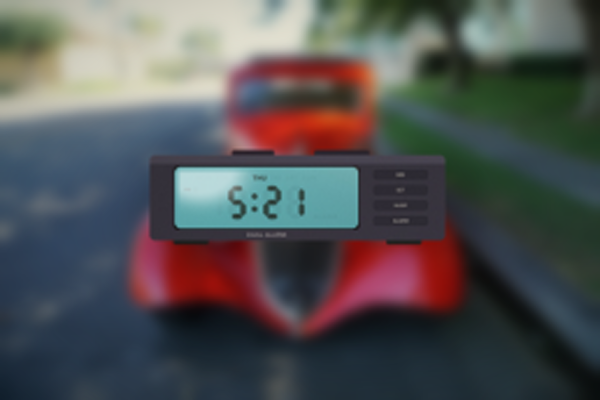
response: 5h21
